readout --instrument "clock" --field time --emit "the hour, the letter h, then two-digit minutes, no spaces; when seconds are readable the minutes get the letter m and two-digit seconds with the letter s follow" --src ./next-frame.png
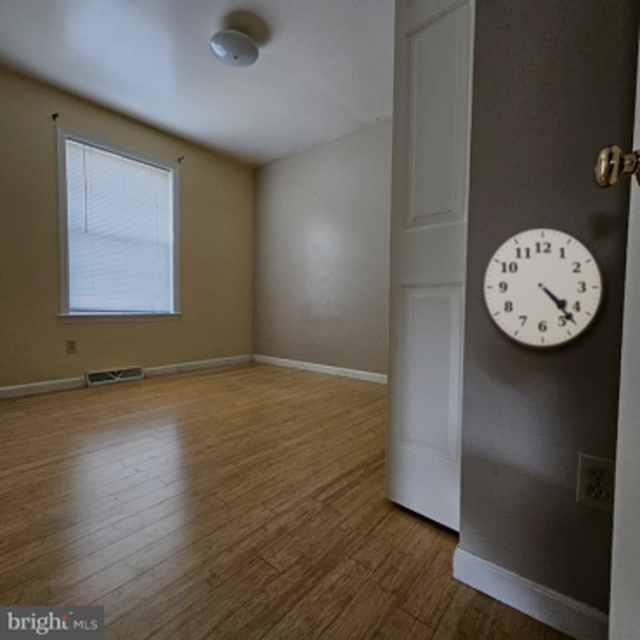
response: 4h23
